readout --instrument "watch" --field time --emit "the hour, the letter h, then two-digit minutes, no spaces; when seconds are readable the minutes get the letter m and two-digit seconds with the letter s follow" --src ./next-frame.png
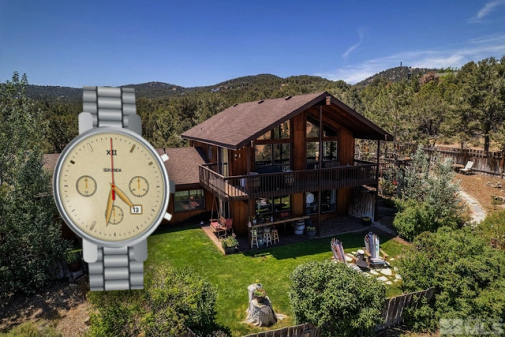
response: 4h32
